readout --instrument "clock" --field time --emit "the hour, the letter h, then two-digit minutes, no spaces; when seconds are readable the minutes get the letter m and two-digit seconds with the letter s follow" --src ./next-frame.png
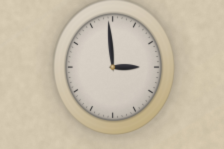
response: 2h59
